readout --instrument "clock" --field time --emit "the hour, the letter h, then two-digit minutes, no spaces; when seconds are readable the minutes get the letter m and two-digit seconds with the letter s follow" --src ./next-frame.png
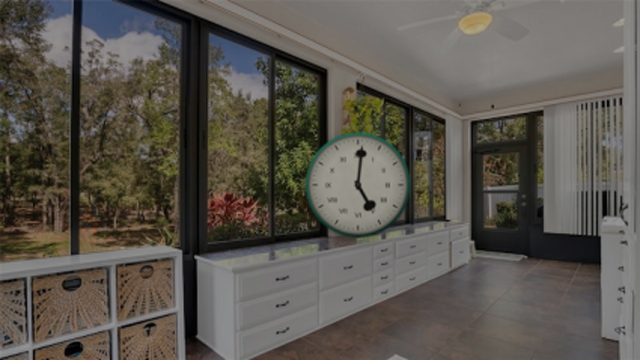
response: 5h01
